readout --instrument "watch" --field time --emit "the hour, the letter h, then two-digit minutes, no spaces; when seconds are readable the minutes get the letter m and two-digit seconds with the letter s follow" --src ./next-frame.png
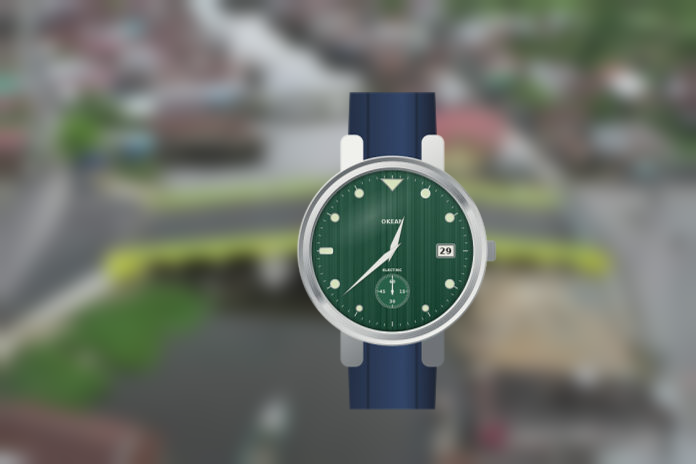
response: 12h38
